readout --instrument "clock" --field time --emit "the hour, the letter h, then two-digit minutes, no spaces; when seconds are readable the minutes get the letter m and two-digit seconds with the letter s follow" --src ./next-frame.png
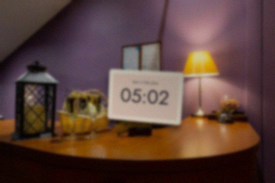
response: 5h02
